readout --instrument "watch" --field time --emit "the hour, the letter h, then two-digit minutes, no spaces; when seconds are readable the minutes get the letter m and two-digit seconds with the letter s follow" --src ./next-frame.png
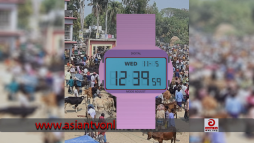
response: 12h39m59s
